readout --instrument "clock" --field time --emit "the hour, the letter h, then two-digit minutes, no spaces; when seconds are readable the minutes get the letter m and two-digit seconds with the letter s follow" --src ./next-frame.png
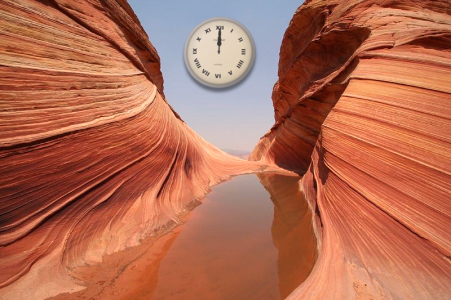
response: 12h00
